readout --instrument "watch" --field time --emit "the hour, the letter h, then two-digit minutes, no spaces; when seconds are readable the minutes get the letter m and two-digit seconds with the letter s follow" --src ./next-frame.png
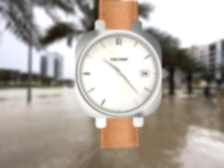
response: 10h23
